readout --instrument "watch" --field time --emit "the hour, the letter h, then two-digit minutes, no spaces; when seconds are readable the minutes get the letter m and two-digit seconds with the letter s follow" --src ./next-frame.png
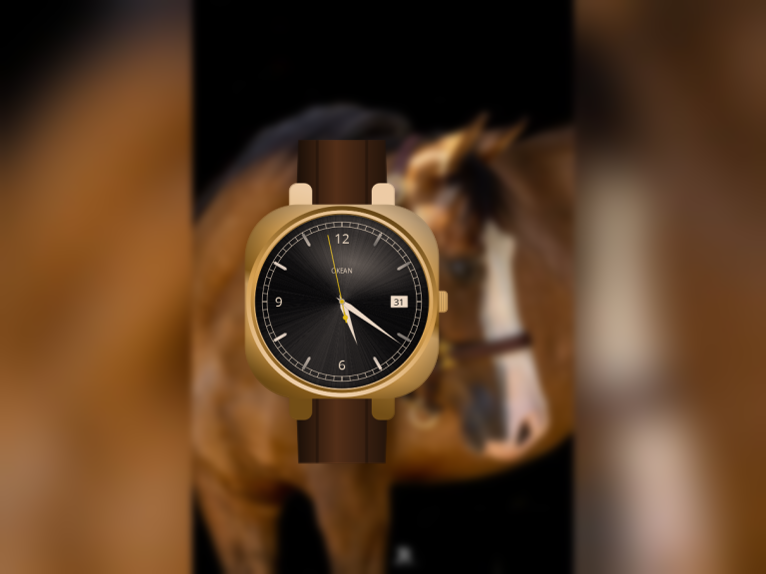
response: 5h20m58s
